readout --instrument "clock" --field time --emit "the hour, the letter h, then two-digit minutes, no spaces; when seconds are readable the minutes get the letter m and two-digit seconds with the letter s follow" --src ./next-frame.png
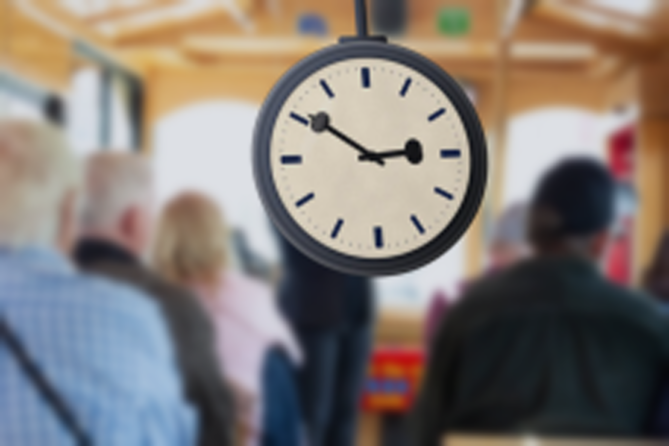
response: 2h51
